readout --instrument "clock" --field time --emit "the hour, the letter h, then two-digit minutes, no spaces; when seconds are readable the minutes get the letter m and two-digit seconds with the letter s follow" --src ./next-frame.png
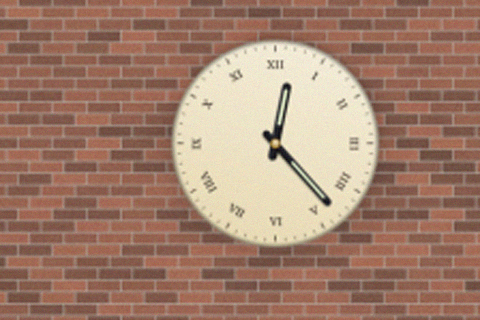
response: 12h23
